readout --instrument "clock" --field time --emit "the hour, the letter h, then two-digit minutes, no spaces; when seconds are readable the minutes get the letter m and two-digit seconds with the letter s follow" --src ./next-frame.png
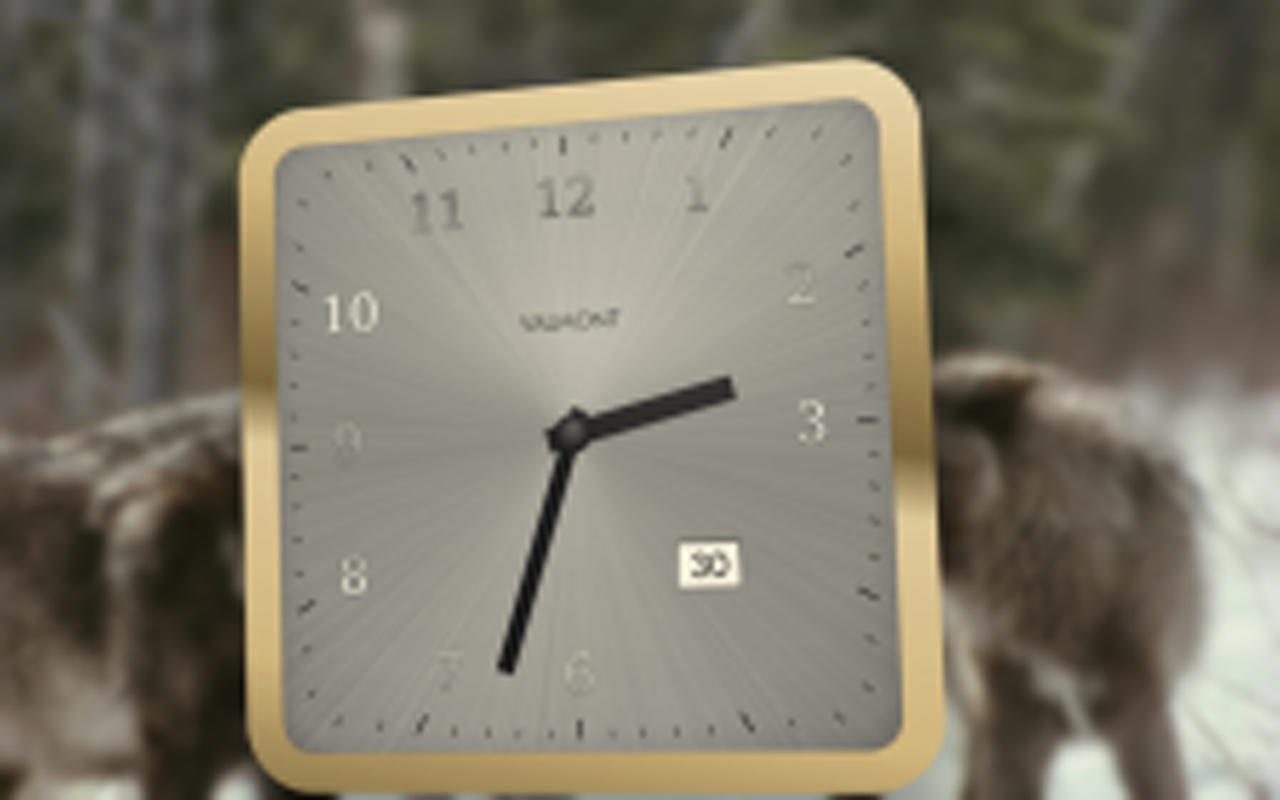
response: 2h33
